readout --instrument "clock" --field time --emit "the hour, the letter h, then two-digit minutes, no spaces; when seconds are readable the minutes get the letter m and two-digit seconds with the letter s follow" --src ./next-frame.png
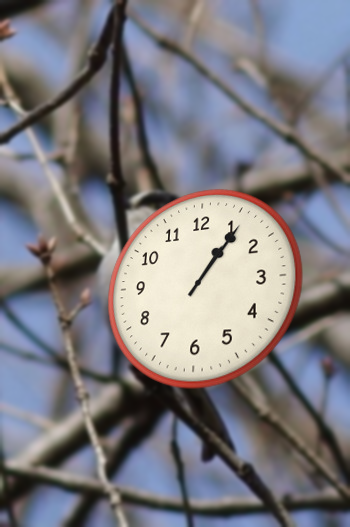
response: 1h06
